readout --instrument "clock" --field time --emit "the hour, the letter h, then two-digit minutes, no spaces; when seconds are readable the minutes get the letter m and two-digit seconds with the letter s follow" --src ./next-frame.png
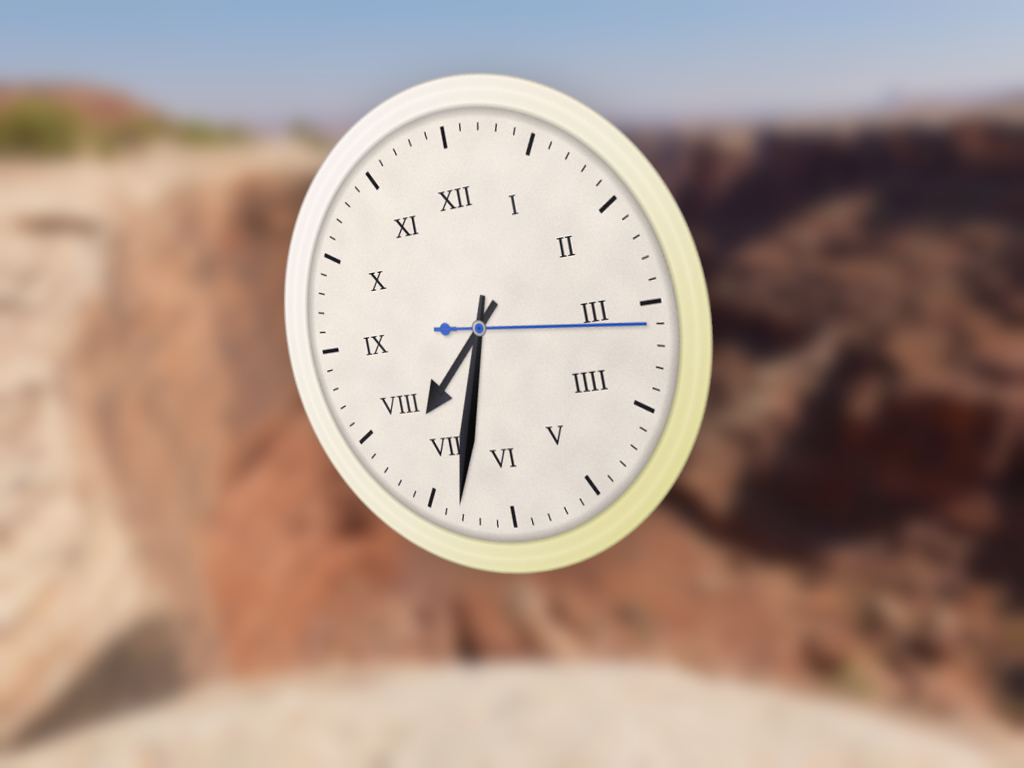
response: 7h33m16s
